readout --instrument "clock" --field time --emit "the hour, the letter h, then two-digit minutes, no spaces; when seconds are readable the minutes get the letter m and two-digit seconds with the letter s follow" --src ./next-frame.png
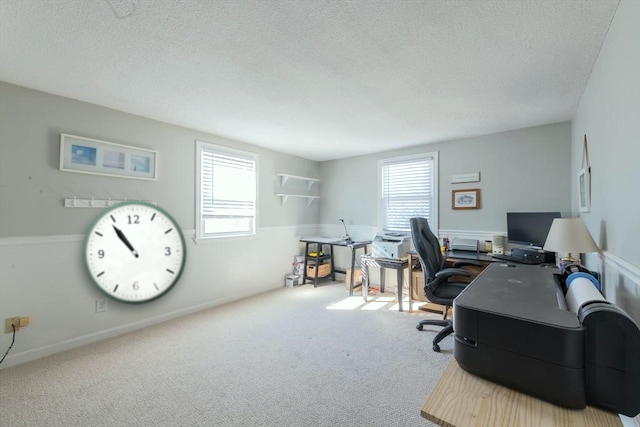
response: 10h54
